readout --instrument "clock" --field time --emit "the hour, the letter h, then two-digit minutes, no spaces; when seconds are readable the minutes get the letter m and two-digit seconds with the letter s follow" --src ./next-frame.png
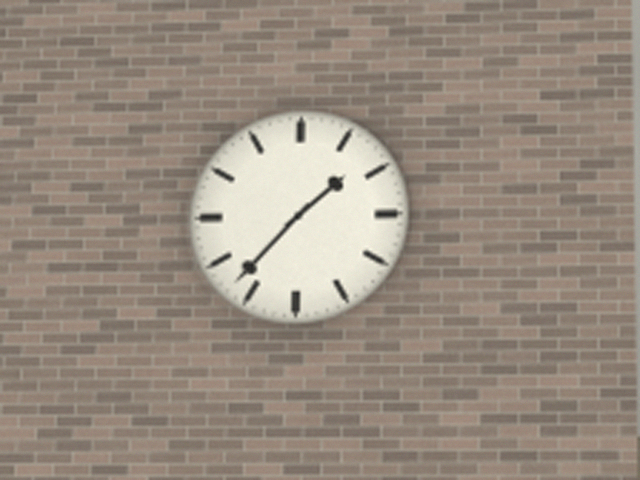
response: 1h37
